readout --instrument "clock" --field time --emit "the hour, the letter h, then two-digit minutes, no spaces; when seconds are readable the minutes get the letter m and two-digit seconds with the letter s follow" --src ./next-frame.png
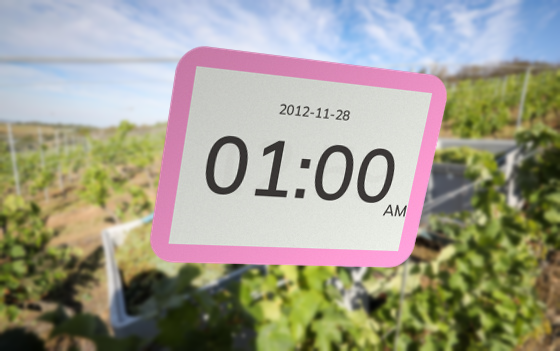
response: 1h00
